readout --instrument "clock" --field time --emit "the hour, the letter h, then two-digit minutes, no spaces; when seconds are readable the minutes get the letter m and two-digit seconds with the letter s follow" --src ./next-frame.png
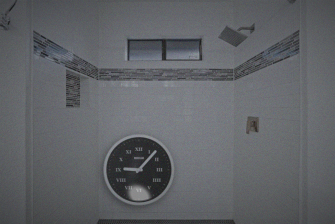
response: 9h07
